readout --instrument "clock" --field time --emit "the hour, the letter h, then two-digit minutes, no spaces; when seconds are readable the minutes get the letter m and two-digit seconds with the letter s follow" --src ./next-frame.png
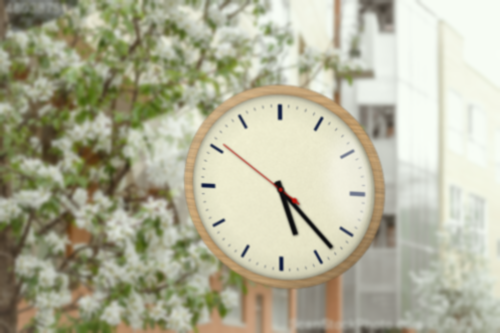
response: 5h22m51s
